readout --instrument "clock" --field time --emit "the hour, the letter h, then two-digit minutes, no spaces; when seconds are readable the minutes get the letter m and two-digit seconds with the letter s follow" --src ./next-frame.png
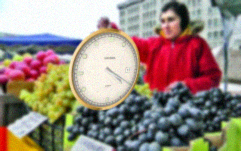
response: 4h20
